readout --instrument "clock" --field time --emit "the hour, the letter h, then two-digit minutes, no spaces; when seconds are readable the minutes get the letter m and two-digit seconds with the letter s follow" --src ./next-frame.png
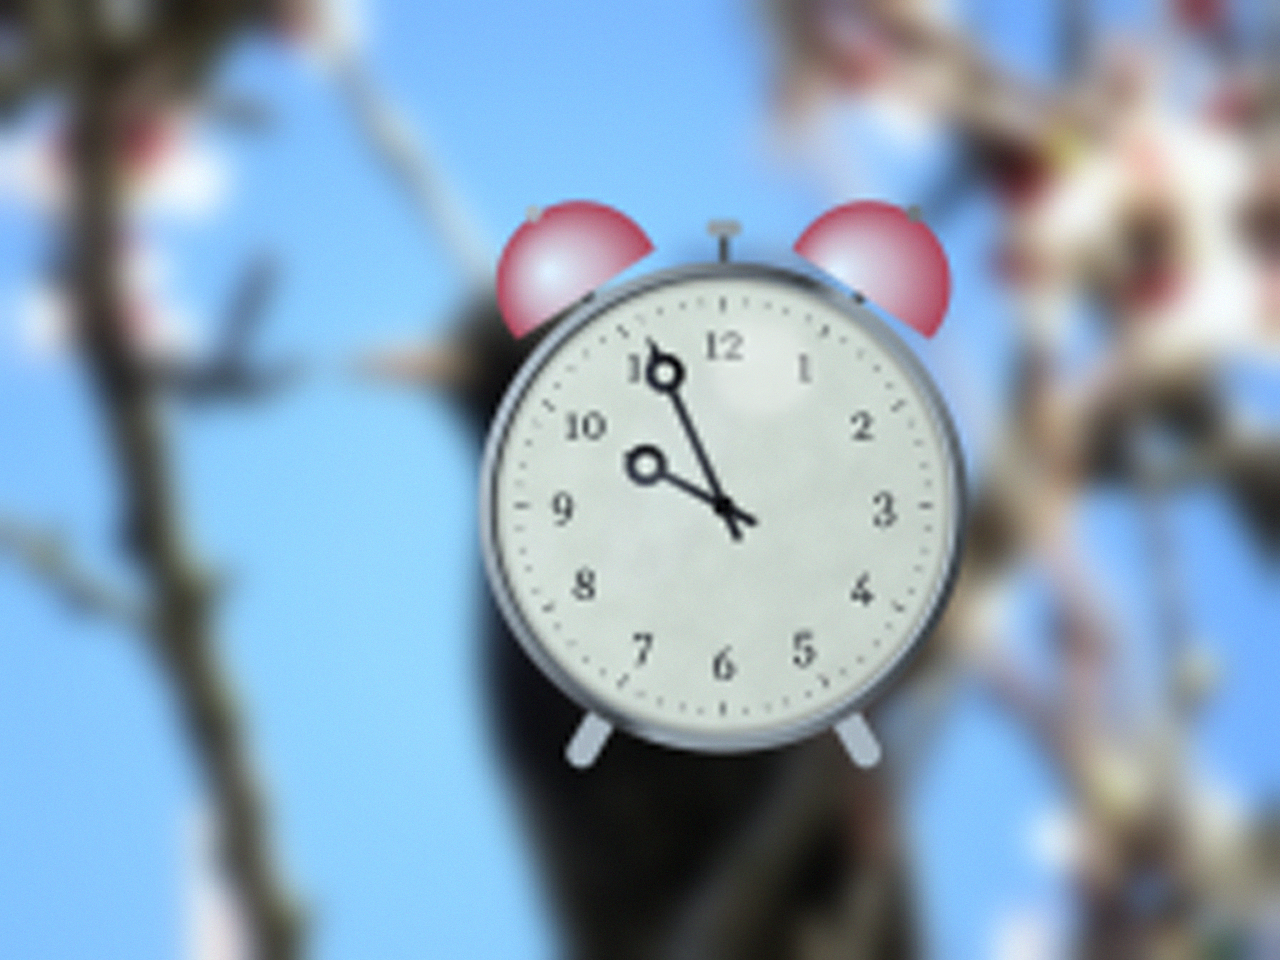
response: 9h56
